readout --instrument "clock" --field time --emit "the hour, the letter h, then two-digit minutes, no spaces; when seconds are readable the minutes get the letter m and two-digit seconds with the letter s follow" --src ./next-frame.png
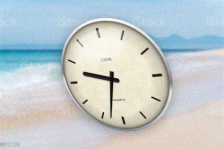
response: 9h33
